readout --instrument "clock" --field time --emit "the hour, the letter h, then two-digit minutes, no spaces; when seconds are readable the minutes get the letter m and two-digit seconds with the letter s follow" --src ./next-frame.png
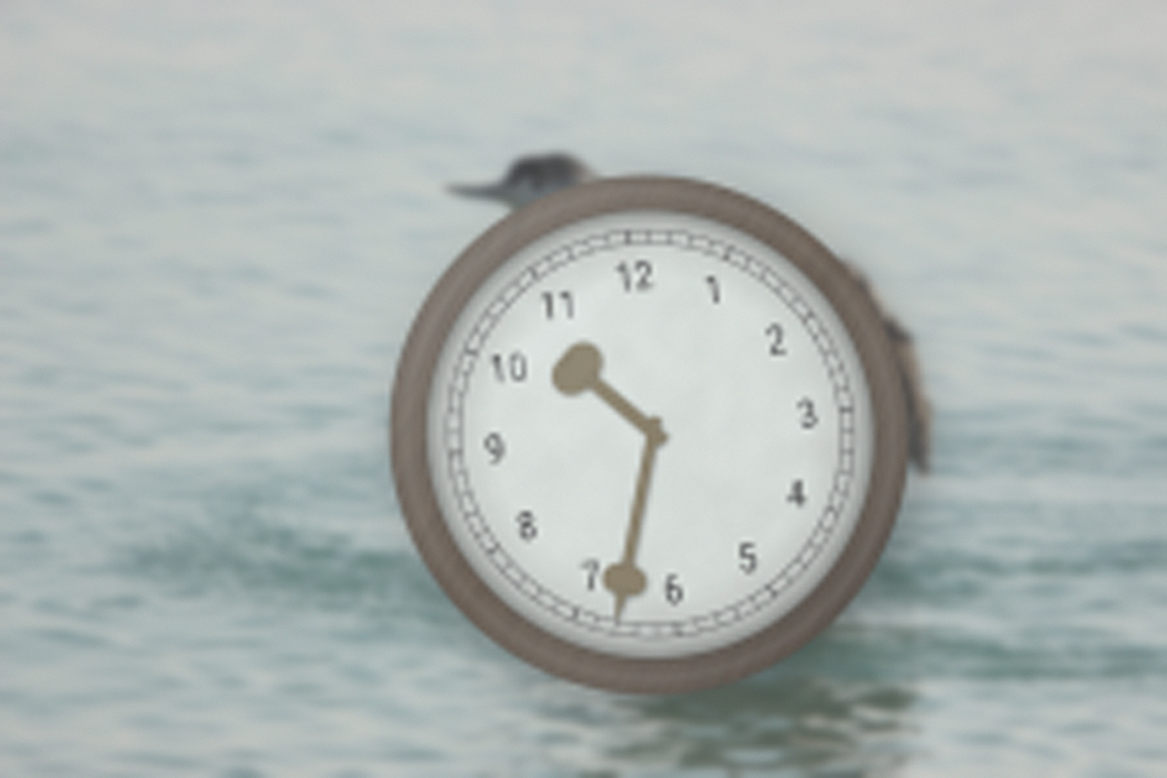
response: 10h33
